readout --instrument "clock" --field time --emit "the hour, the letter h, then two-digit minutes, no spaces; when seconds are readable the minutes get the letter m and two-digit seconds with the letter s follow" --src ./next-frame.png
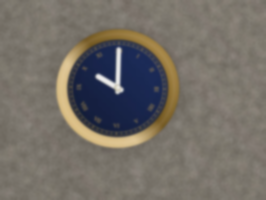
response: 10h00
